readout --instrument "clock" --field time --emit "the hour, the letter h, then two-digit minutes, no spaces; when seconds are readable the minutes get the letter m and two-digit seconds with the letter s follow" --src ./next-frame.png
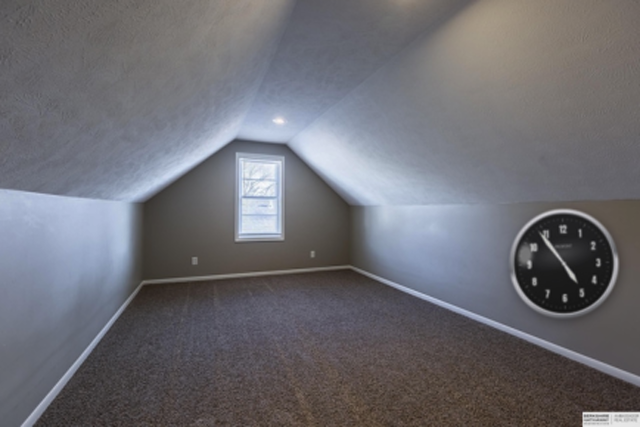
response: 4h54
